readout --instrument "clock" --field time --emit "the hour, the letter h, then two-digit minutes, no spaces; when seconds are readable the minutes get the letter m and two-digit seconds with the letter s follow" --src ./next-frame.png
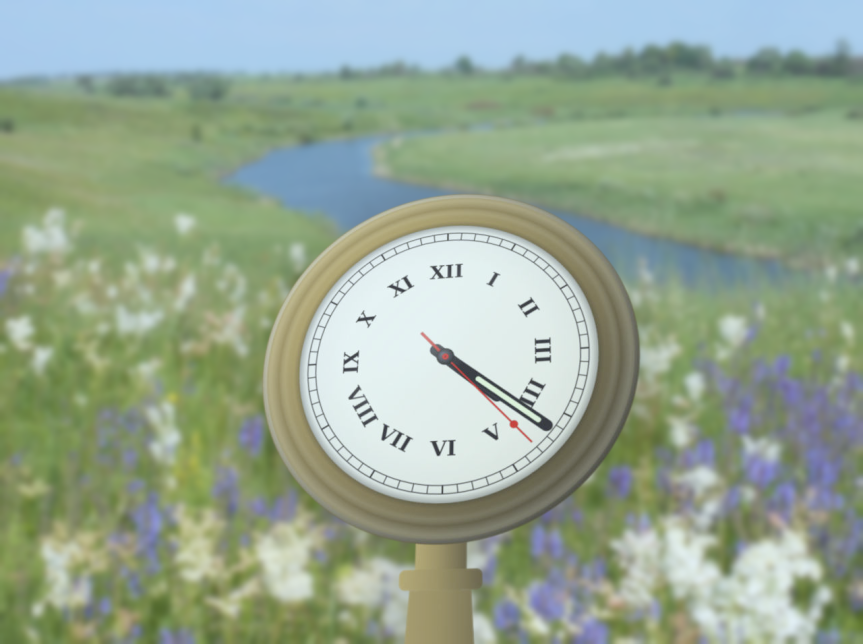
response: 4h21m23s
